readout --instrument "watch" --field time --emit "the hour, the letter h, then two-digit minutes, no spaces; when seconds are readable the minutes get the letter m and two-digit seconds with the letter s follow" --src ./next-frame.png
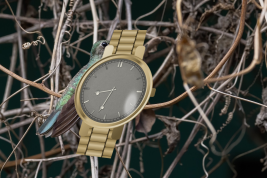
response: 8h33
